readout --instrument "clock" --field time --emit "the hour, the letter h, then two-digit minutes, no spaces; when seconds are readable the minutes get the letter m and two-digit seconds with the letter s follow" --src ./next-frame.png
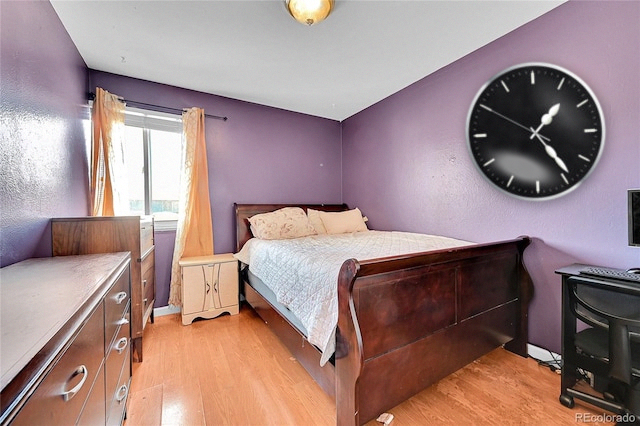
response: 1h23m50s
